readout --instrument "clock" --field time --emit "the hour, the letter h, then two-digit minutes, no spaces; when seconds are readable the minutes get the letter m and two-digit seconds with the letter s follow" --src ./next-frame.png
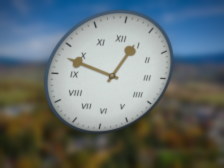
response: 12h48
